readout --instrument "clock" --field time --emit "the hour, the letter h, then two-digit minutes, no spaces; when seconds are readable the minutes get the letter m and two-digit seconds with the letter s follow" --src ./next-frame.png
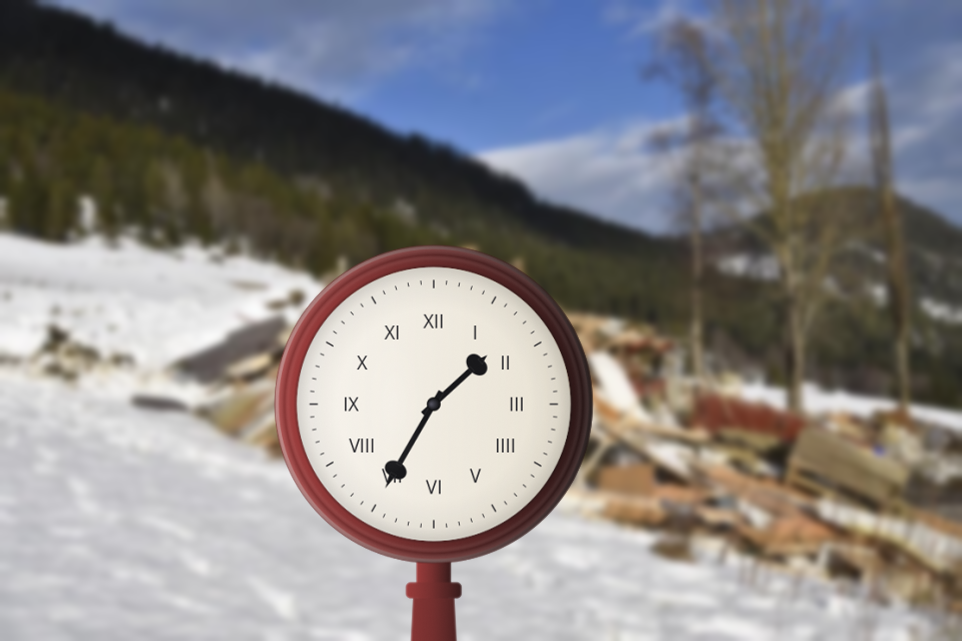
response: 1h35
